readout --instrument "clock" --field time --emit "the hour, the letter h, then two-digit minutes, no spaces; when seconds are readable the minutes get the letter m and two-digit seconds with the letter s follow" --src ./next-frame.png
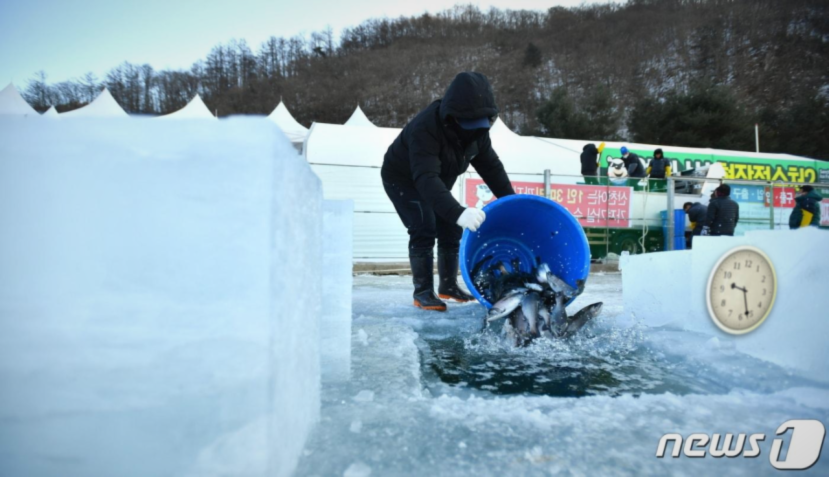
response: 9h27
